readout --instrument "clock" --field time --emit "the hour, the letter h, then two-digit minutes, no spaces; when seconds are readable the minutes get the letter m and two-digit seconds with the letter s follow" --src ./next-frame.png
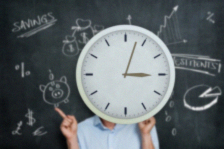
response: 3h03
